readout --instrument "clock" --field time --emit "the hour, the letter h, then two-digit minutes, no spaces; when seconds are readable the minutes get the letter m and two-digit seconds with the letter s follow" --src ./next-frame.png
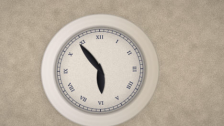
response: 5h54
